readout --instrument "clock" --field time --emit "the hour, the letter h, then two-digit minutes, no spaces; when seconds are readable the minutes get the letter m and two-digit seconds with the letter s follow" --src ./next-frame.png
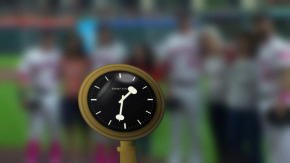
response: 1h32
